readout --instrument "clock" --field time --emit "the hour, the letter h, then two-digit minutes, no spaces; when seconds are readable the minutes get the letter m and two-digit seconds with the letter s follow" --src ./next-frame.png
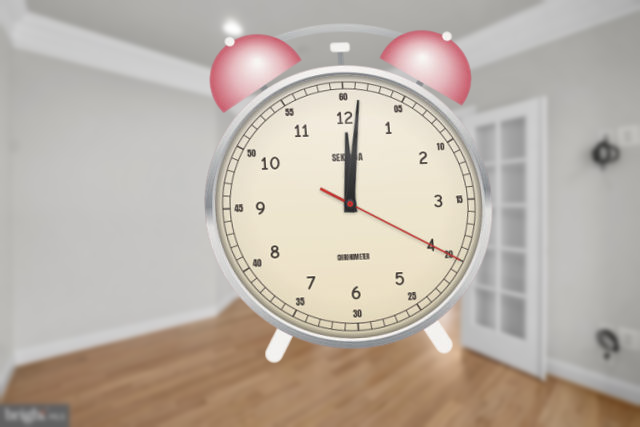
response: 12h01m20s
